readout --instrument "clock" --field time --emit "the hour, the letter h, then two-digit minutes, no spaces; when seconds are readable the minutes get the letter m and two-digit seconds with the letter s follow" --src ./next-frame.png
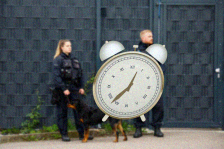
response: 12h37
